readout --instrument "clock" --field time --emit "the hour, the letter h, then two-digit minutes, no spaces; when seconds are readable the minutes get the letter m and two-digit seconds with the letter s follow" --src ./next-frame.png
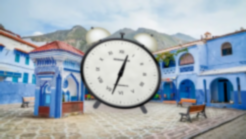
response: 12h33
